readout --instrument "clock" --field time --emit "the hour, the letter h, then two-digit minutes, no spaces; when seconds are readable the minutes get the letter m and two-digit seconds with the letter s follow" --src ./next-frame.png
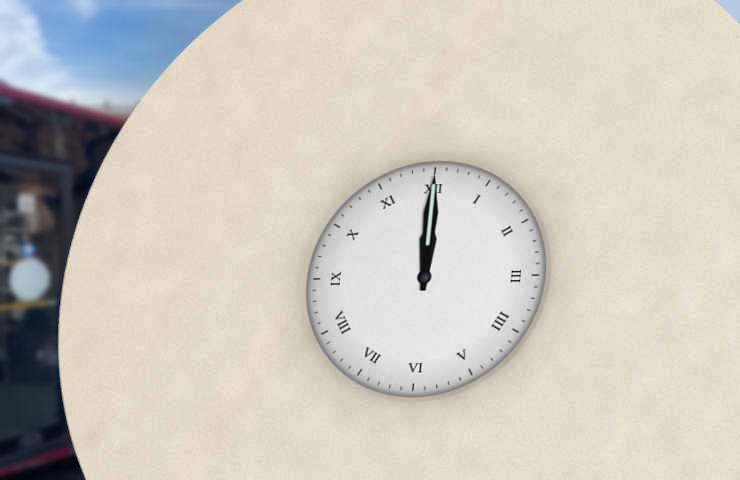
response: 12h00
